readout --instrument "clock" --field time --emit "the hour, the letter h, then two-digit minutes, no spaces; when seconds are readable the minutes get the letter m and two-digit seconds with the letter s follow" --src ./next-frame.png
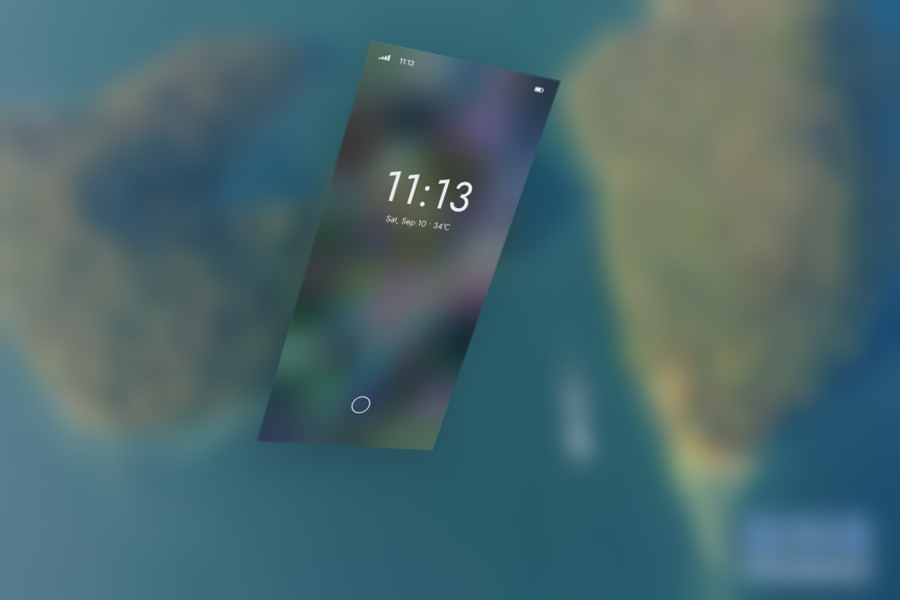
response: 11h13
